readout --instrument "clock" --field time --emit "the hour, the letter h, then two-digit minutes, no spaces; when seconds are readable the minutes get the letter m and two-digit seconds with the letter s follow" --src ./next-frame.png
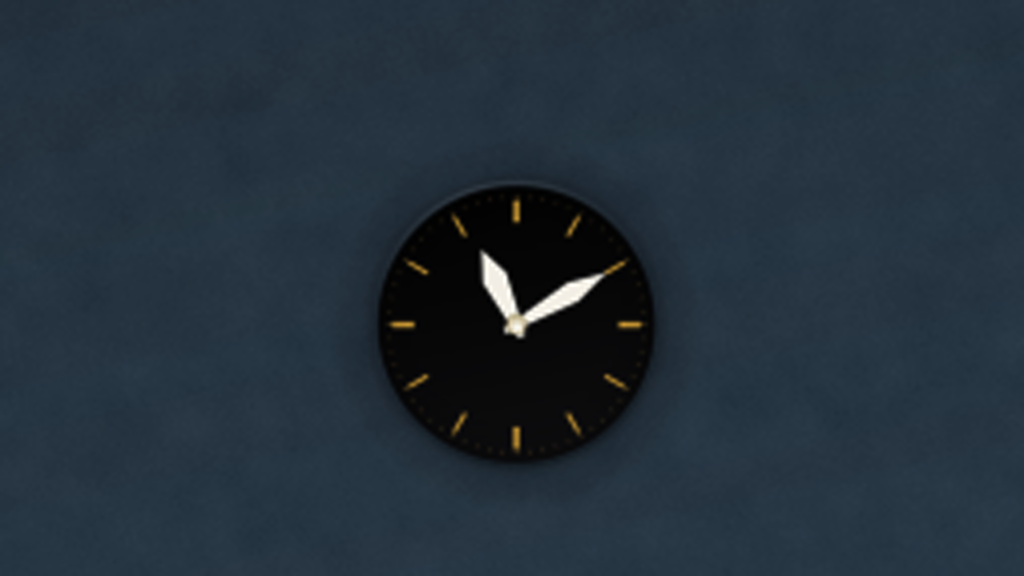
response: 11h10
